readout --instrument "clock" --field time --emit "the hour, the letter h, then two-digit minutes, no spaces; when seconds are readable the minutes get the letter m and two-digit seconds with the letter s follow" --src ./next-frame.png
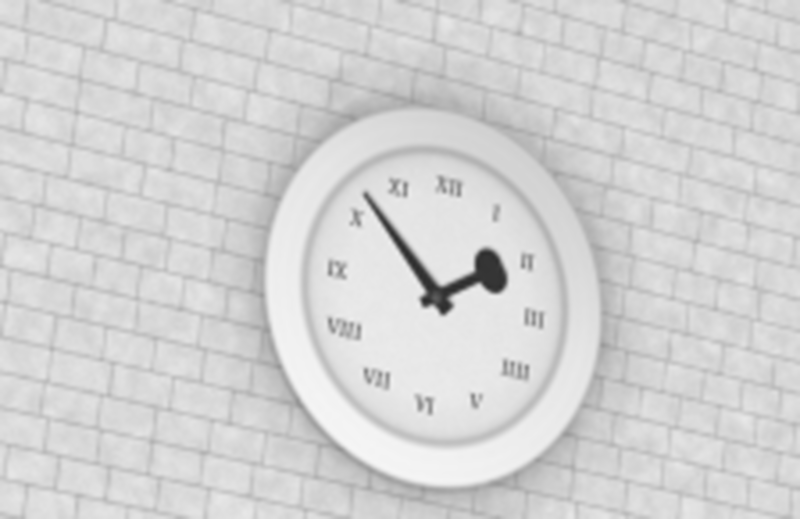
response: 1h52
